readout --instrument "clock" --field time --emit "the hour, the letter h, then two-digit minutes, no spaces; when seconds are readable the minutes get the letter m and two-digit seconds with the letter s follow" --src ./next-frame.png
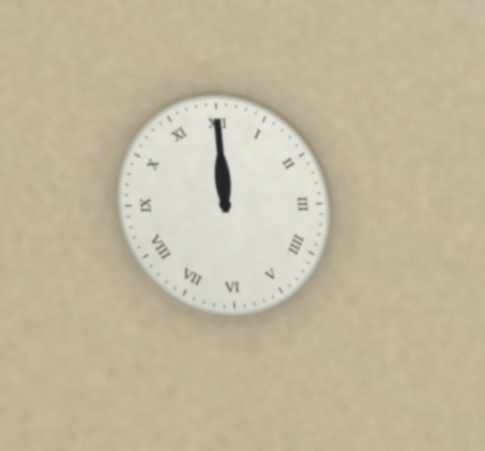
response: 12h00
